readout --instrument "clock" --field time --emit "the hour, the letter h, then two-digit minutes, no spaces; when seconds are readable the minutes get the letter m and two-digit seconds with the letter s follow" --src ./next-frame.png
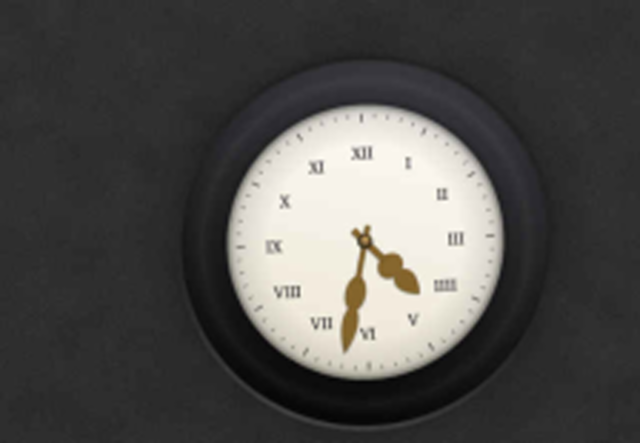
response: 4h32
